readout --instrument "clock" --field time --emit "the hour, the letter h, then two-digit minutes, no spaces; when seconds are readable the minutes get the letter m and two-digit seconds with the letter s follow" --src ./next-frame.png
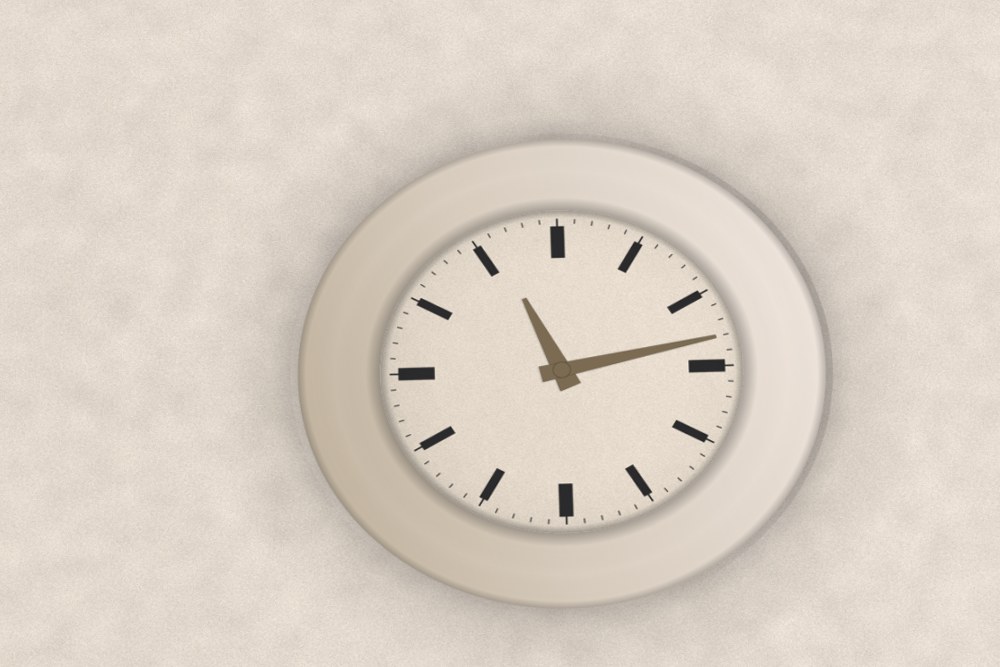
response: 11h13
